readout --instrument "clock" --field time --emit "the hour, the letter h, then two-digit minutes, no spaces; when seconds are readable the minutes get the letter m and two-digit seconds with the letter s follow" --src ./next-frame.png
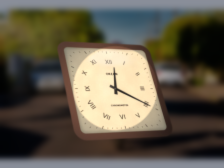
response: 12h20
